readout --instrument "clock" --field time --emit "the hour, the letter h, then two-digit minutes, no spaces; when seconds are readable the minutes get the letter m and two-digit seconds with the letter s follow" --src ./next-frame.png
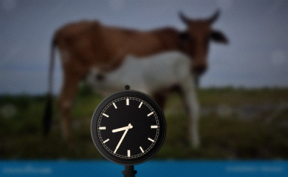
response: 8h35
